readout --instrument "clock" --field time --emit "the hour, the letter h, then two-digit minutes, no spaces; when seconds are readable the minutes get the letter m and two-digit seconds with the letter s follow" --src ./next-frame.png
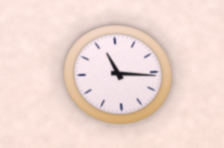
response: 11h16
